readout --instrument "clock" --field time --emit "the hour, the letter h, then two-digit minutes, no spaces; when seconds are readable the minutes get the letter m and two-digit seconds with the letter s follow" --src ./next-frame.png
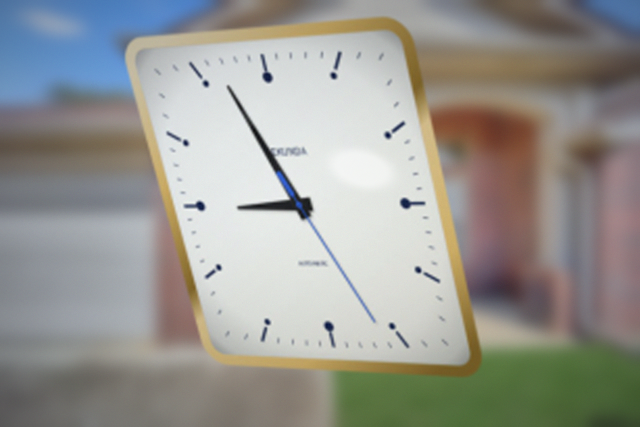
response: 8h56m26s
